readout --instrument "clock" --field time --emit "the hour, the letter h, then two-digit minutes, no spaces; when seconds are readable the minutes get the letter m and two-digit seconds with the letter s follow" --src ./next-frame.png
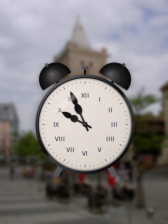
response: 9h56
